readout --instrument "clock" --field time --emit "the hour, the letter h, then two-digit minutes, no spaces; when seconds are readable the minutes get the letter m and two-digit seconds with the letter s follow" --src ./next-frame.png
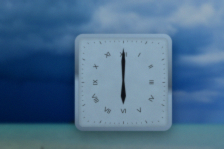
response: 6h00
